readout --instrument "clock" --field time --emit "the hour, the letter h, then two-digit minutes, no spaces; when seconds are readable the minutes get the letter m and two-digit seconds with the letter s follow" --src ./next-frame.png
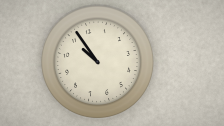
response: 10h57
